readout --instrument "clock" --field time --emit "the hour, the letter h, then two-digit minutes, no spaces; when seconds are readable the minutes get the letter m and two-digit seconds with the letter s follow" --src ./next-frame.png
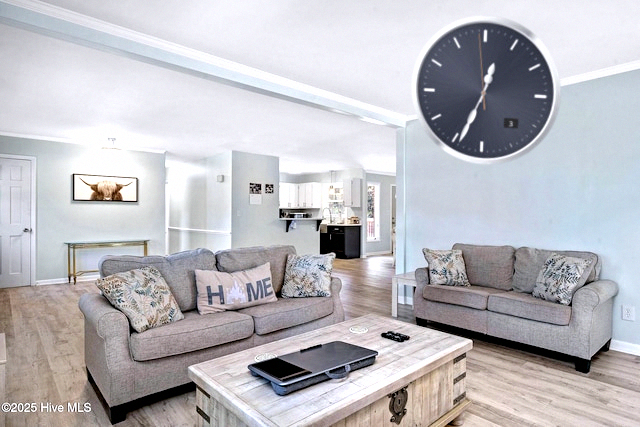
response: 12h33m59s
